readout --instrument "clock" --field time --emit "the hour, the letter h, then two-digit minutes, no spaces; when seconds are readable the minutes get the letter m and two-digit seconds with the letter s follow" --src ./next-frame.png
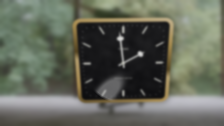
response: 1h59
